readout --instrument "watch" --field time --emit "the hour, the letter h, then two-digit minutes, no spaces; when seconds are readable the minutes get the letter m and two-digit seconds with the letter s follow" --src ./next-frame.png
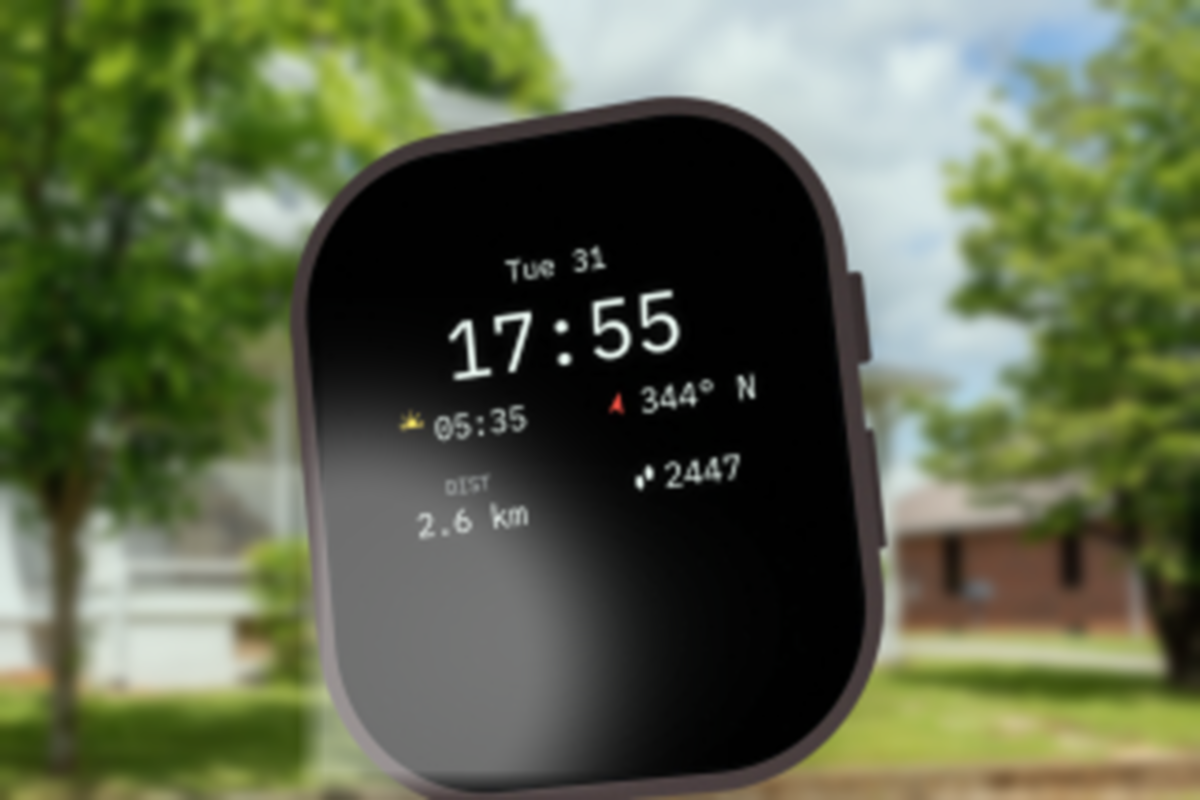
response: 17h55
